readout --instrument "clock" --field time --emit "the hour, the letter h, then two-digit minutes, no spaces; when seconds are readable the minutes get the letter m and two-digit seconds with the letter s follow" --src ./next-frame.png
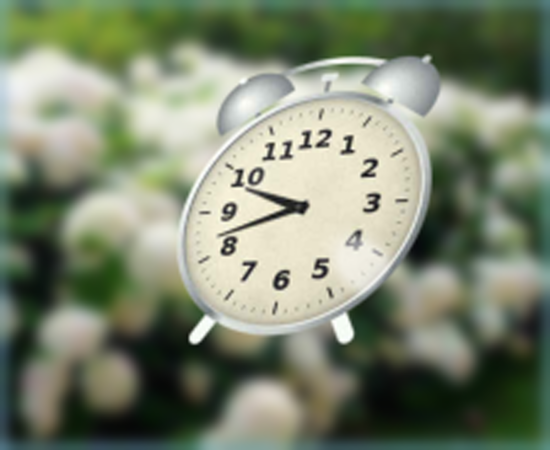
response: 9h42
